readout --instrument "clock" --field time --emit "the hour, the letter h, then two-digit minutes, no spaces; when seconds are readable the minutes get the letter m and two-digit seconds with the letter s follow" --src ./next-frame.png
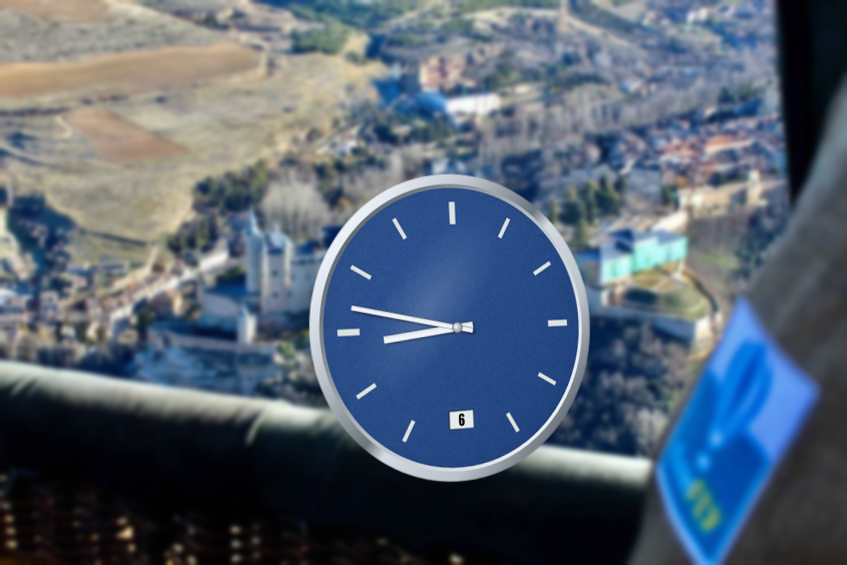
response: 8h47
